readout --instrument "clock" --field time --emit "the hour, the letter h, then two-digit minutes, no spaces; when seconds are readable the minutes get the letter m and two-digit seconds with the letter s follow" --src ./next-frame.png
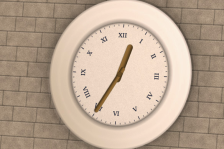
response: 12h35
